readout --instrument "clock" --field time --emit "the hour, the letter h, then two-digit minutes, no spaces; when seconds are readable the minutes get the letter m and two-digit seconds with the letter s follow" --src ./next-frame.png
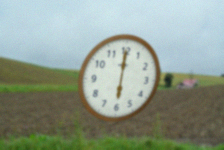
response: 6h00
